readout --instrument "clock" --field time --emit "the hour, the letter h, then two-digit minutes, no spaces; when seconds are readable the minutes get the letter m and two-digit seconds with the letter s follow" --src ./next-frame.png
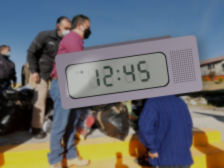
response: 12h45
